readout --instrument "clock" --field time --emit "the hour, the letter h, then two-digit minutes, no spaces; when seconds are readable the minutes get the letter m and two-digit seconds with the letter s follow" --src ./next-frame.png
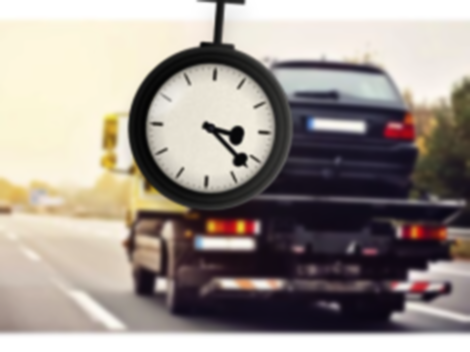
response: 3h22
